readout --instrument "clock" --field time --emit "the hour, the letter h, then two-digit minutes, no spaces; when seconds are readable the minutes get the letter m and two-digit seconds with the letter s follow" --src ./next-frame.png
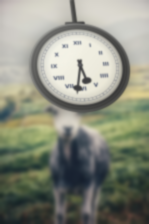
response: 5h32
